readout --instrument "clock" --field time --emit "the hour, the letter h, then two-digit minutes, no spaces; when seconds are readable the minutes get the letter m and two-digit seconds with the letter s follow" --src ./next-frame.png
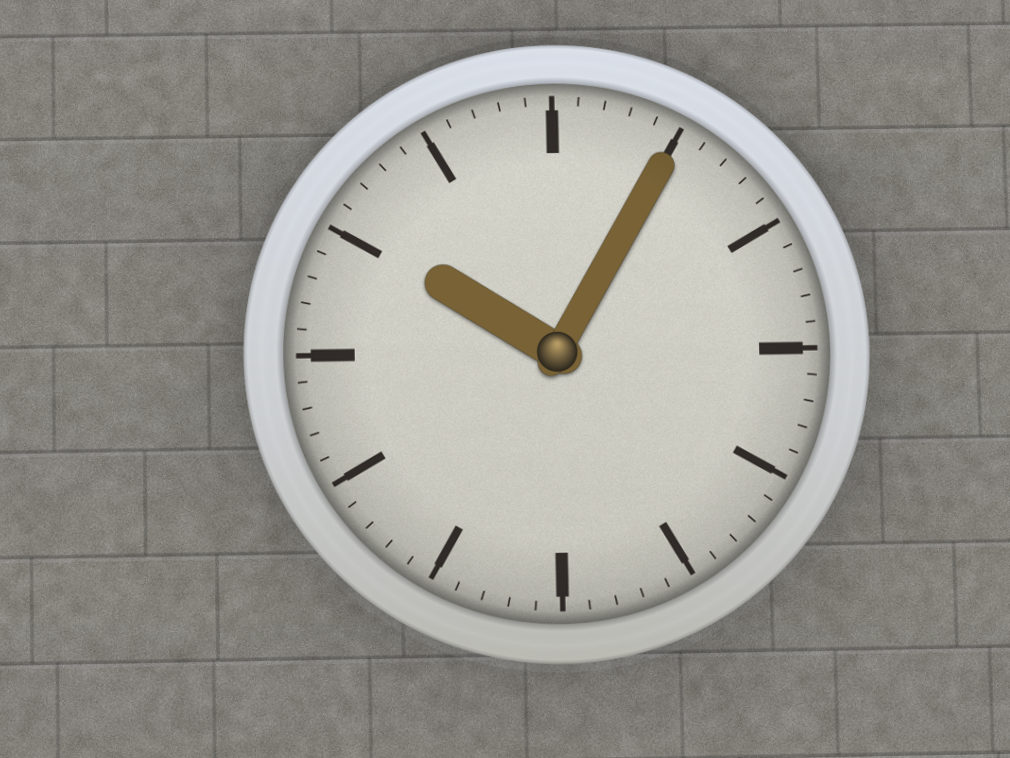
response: 10h05
